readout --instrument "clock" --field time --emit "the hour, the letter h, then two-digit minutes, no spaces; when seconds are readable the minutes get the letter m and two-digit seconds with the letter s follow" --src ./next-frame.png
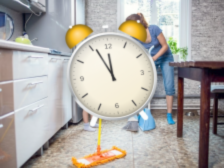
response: 11h56
